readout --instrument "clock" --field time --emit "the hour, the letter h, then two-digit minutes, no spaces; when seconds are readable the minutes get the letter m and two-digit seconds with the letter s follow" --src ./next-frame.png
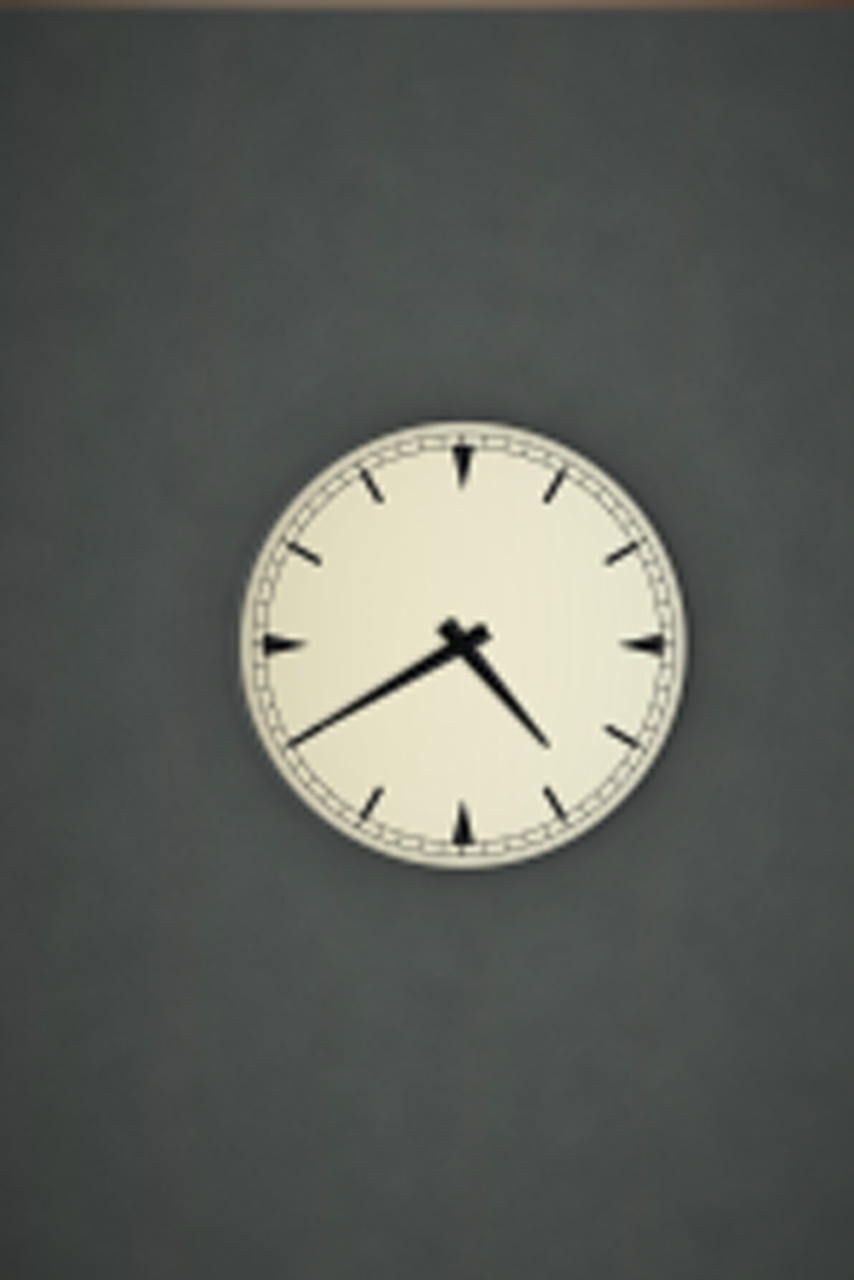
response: 4h40
